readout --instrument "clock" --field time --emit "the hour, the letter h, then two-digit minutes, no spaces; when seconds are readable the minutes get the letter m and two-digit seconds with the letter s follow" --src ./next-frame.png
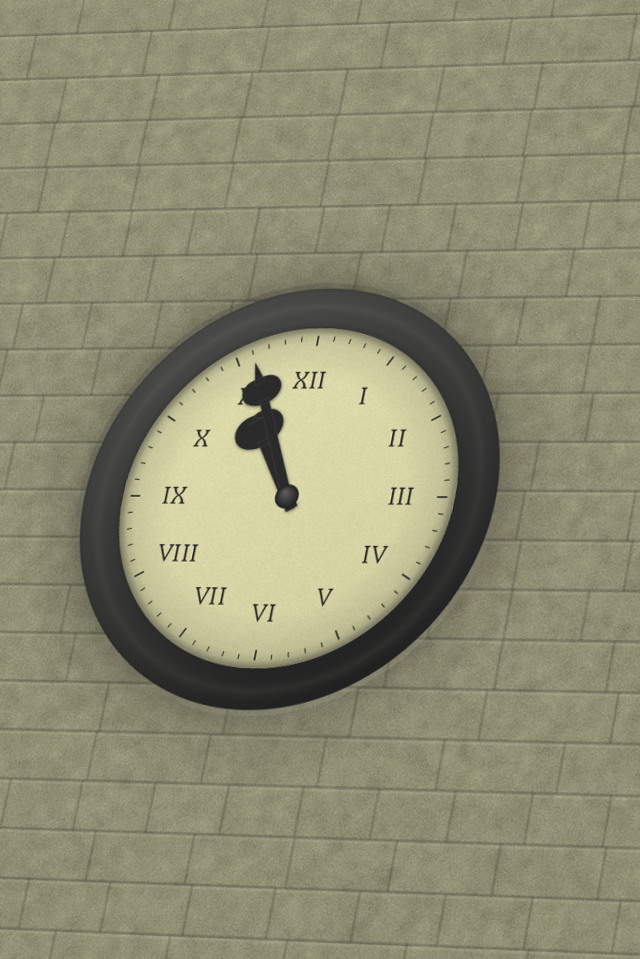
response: 10h56
